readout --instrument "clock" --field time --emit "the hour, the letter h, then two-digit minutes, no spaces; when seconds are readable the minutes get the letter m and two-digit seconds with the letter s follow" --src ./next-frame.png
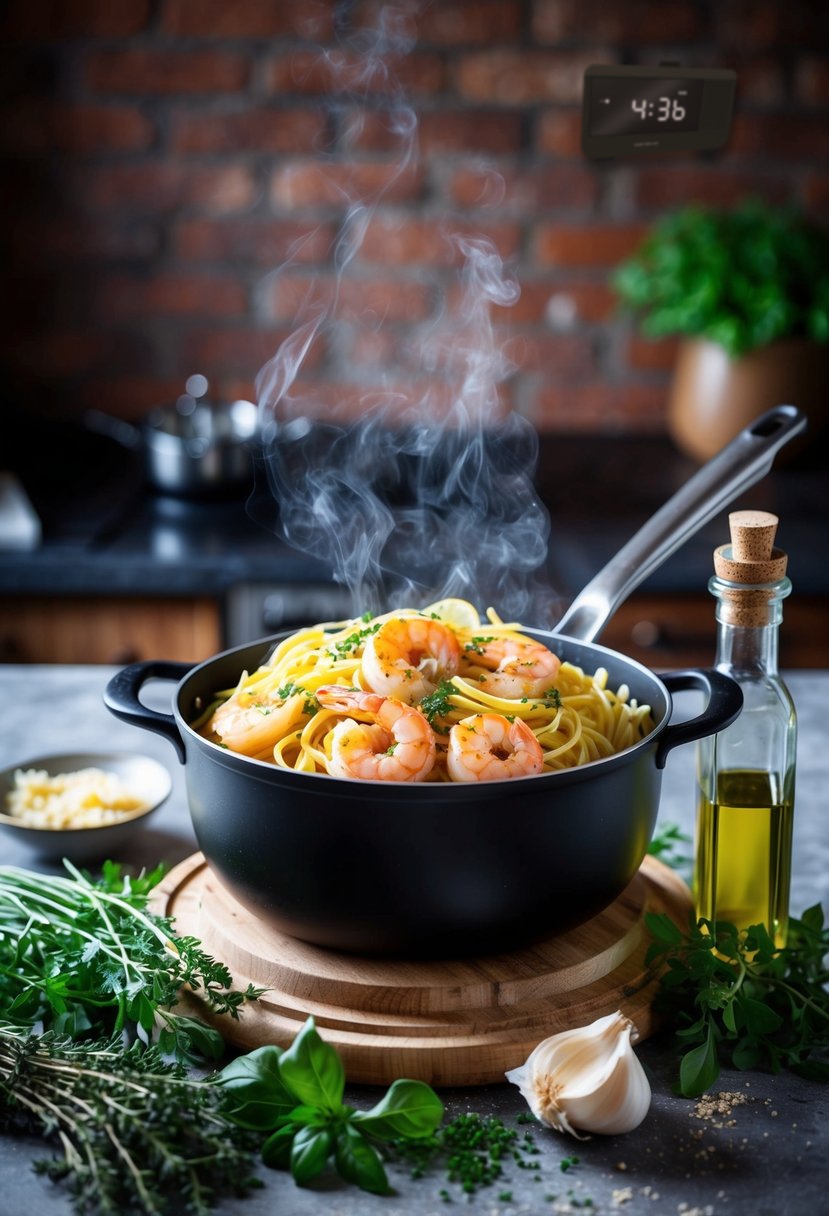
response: 4h36
